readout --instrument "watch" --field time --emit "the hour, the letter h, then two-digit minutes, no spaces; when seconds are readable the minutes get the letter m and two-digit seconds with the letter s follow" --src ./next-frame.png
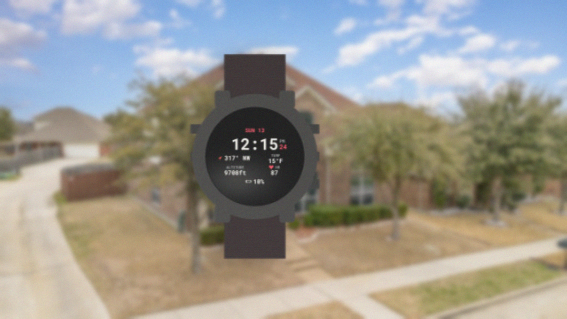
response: 12h15
